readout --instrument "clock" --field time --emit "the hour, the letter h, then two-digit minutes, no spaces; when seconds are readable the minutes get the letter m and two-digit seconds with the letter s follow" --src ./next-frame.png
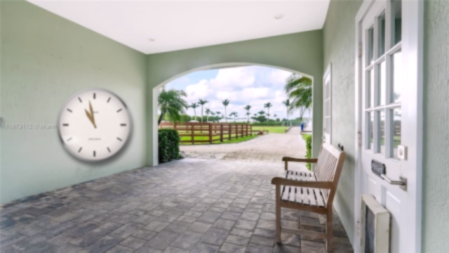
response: 10h58
